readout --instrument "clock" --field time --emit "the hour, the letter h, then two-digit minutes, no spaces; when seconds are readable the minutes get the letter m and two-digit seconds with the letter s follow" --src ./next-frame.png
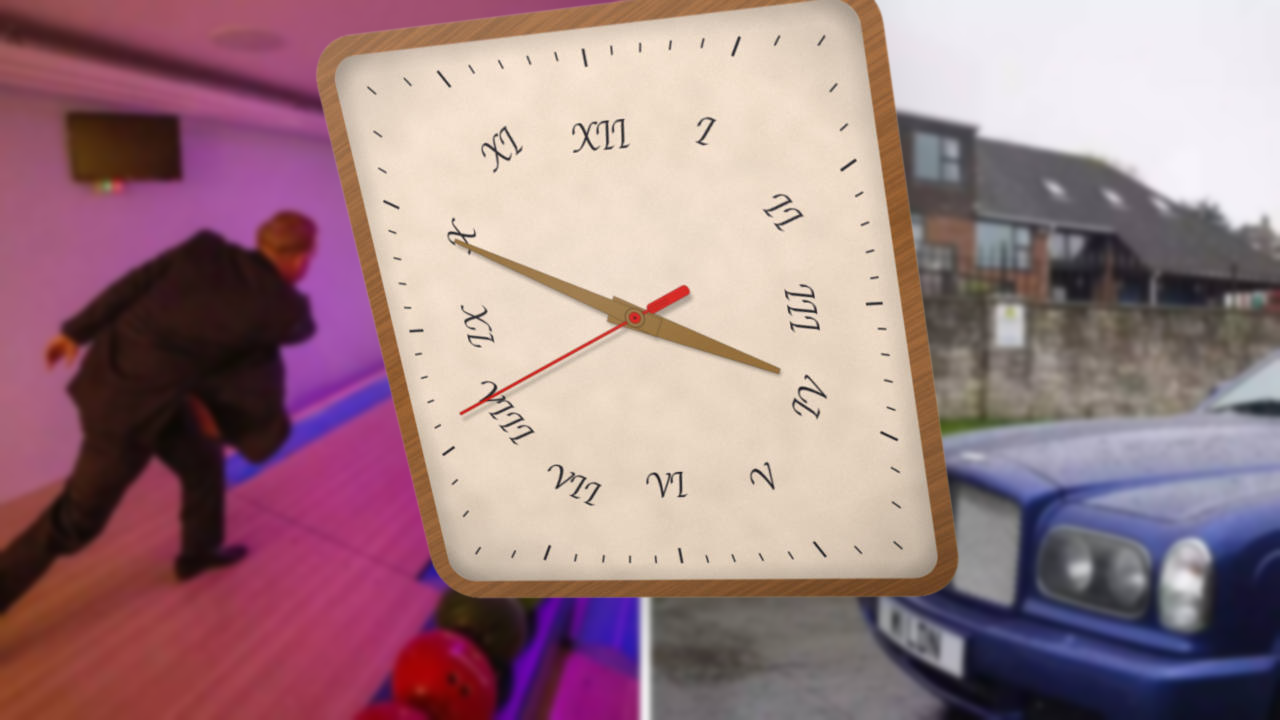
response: 3h49m41s
